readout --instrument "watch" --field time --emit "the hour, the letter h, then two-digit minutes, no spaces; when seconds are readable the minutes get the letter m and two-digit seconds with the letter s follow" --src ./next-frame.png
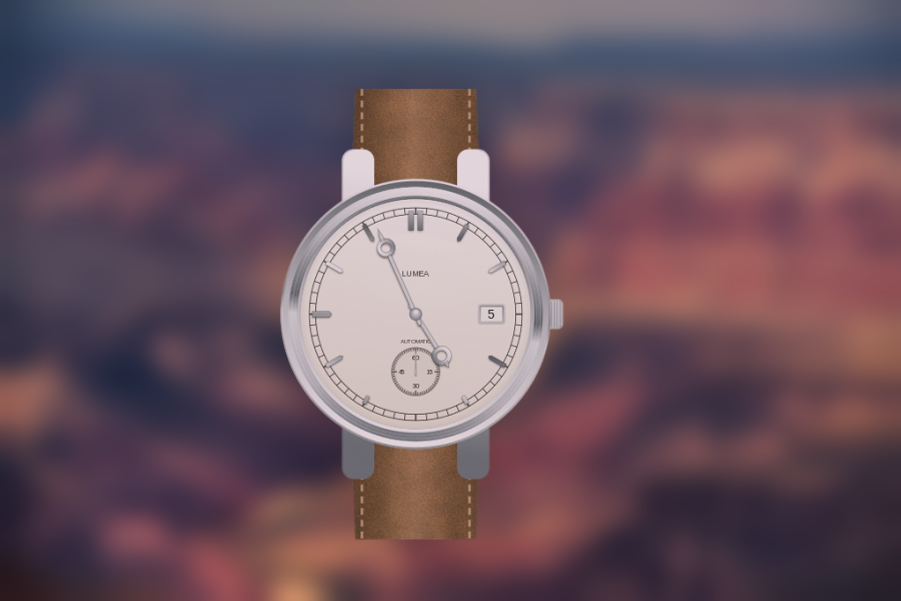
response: 4h56
